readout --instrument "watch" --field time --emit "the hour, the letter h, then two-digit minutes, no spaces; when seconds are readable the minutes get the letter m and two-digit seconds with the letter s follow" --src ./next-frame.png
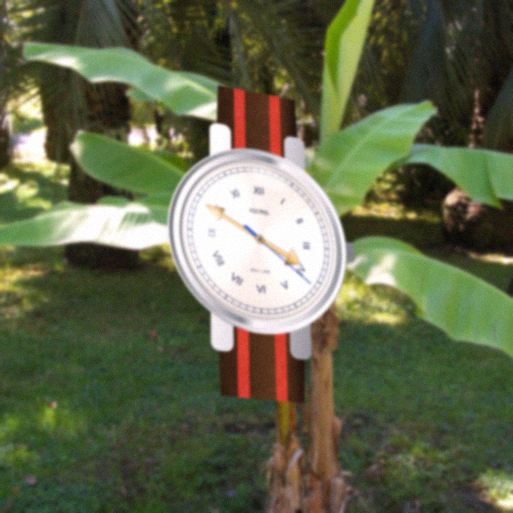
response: 3h49m21s
